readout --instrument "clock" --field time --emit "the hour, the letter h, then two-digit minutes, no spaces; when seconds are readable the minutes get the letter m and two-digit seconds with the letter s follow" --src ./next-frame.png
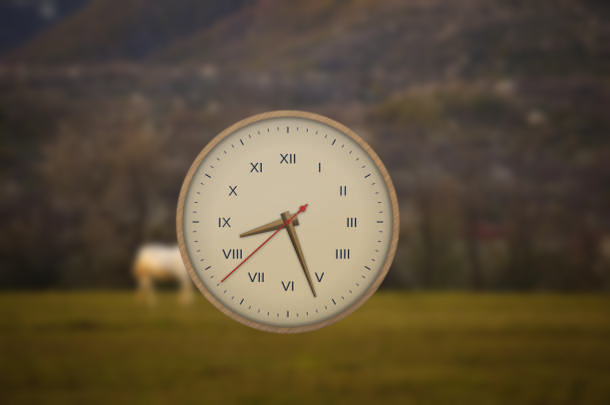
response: 8h26m38s
